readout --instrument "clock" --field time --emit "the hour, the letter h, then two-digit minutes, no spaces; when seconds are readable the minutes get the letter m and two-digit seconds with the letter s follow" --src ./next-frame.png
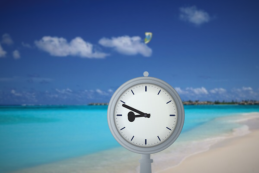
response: 8h49
